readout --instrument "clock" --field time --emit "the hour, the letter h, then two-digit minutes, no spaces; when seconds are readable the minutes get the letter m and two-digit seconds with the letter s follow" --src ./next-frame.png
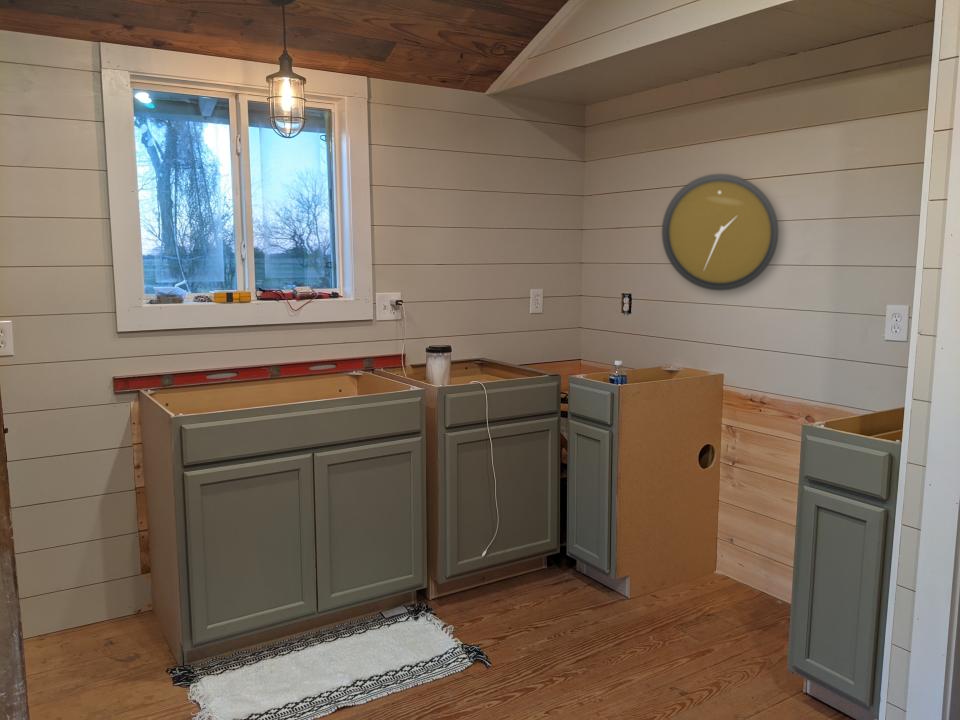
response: 1h34
